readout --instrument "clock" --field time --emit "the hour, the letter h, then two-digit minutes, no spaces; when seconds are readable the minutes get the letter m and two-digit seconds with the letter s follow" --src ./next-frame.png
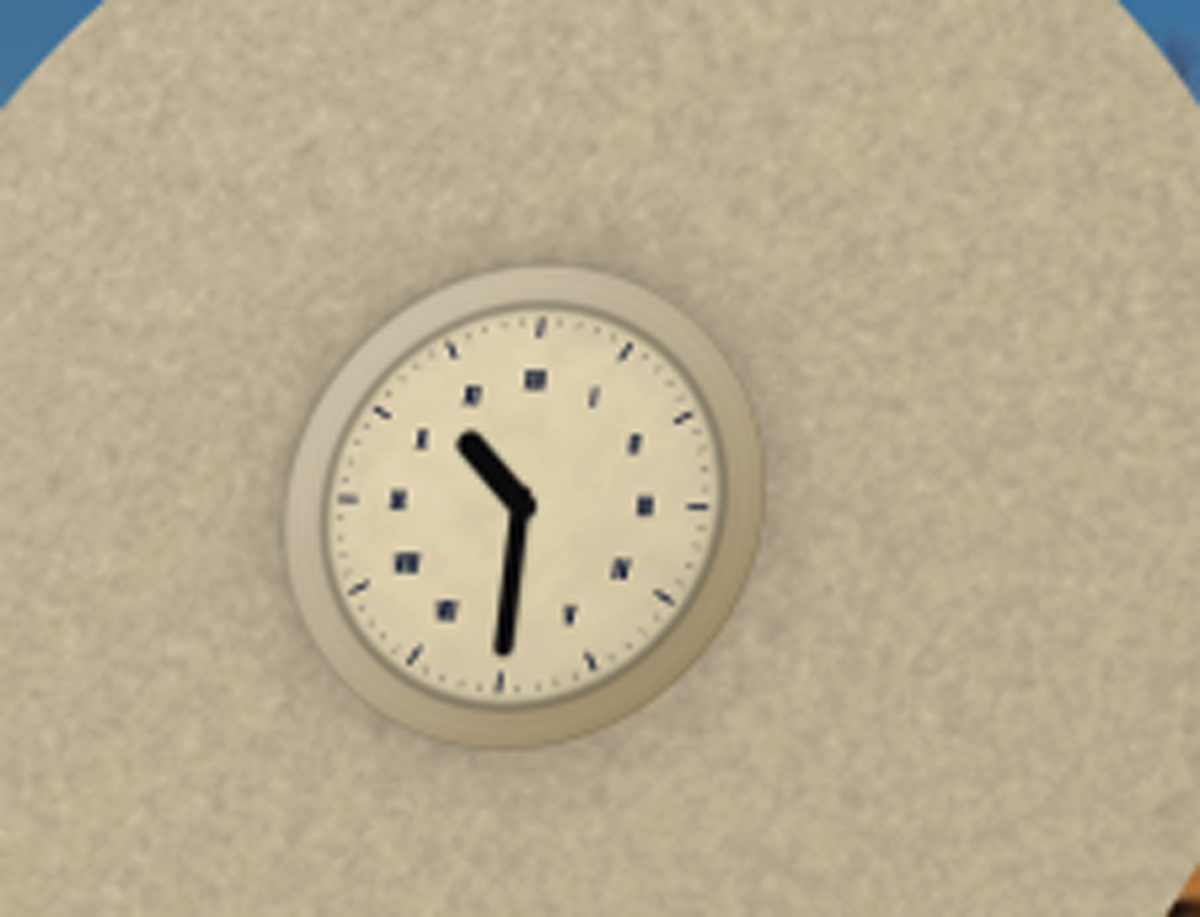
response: 10h30
